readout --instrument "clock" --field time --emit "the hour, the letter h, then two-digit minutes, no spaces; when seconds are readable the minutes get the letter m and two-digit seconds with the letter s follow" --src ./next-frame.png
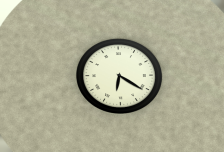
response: 6h21
